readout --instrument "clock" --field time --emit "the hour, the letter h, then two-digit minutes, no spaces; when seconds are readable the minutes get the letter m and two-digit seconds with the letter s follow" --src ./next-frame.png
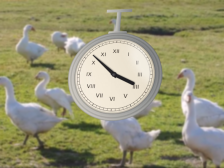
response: 3h52
